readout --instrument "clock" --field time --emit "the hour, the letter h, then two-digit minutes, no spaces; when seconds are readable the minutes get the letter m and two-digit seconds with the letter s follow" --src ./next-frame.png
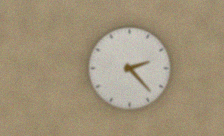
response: 2h23
